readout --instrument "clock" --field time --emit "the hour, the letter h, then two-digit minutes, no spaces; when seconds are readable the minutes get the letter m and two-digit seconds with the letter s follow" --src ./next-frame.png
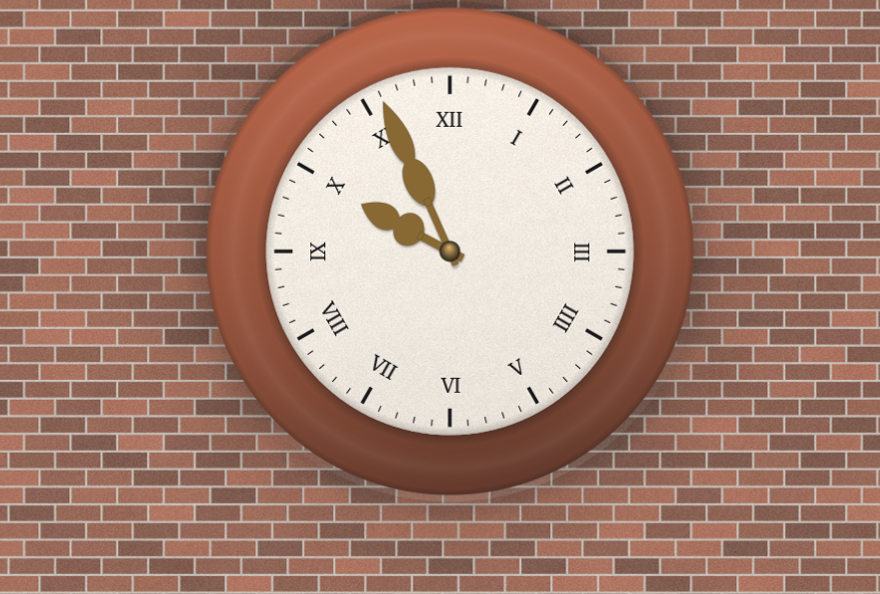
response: 9h56
